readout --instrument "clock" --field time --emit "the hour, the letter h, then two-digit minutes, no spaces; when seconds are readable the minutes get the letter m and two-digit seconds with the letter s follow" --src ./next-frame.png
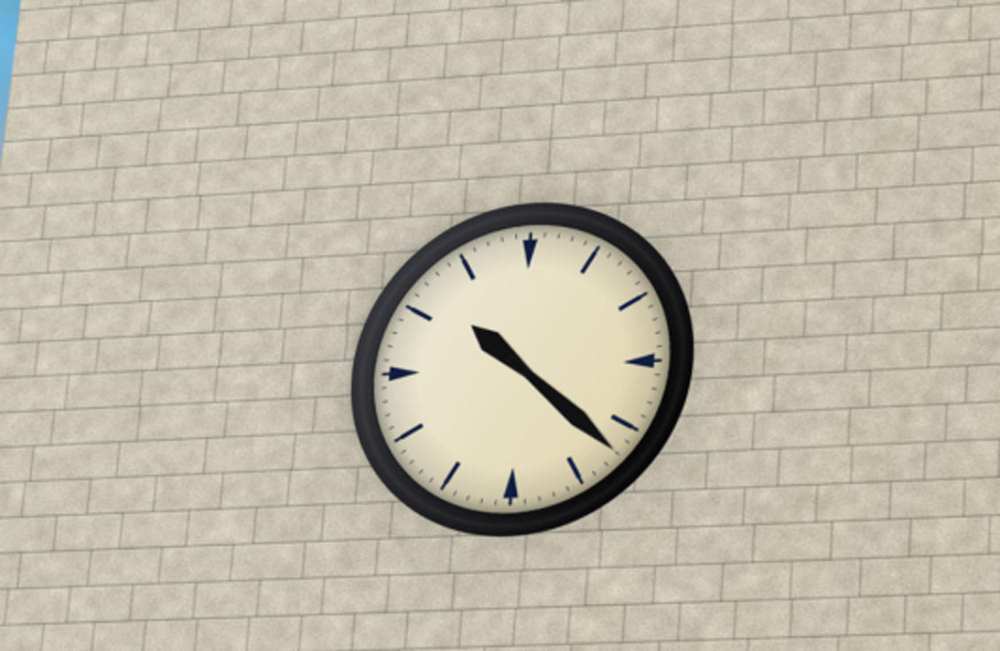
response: 10h22
